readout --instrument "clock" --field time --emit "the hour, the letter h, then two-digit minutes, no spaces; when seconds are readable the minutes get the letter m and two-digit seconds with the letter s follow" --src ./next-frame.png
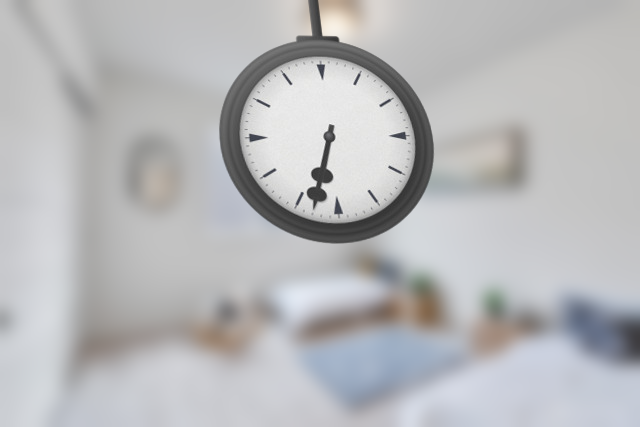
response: 6h33
